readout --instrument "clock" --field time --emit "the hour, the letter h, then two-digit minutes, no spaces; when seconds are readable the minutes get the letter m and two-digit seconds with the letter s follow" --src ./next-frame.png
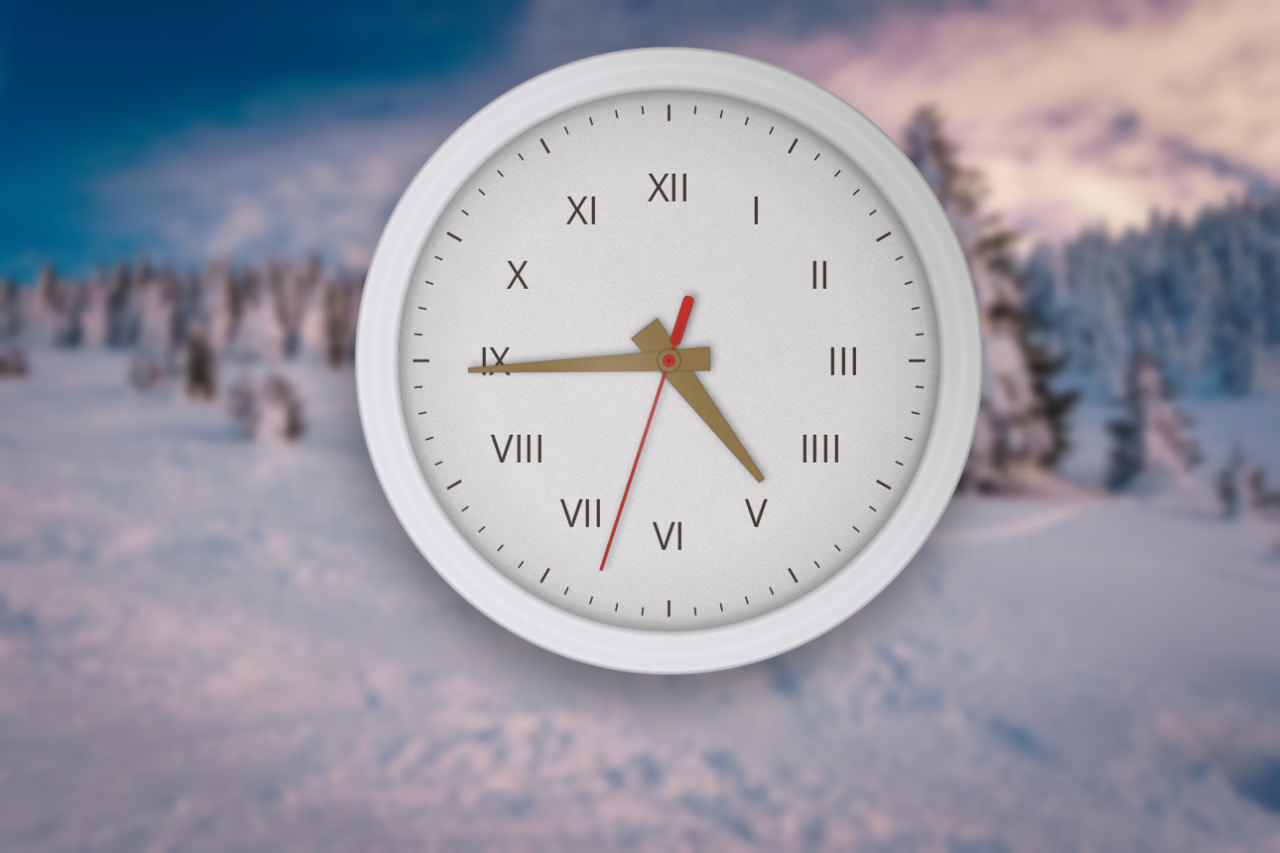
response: 4h44m33s
